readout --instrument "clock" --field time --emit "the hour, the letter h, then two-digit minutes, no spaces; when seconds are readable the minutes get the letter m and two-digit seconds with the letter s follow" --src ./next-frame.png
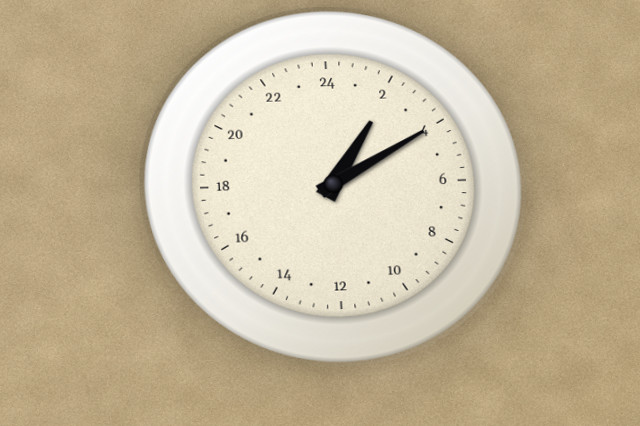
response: 2h10
